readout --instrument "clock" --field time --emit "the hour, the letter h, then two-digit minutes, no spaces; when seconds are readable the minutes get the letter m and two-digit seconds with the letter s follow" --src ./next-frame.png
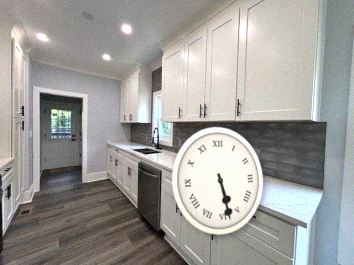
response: 5h28
